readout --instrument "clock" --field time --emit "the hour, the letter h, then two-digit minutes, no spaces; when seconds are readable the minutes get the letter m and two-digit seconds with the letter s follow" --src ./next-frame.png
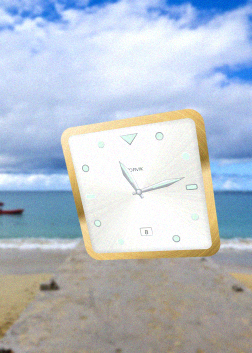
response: 11h13
